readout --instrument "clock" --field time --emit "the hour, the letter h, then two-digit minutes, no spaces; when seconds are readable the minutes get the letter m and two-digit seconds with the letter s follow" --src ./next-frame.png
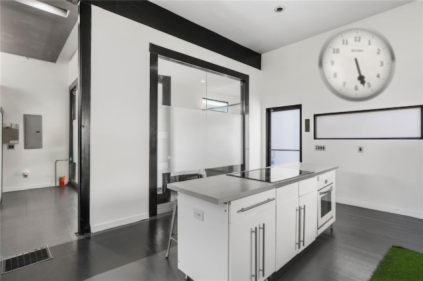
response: 5h27
